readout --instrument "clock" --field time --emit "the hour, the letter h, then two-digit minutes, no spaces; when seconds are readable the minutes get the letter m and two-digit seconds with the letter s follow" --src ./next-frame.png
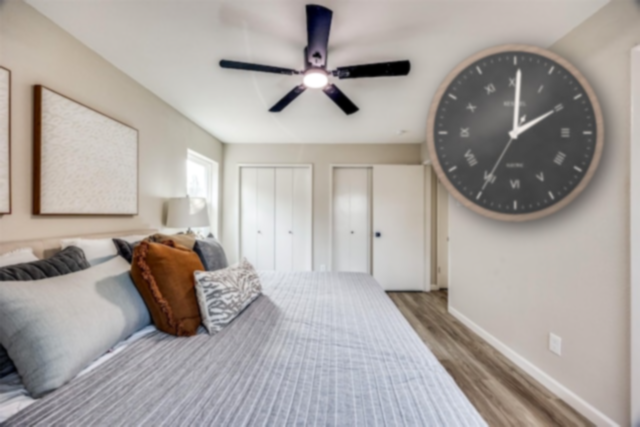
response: 2h00m35s
